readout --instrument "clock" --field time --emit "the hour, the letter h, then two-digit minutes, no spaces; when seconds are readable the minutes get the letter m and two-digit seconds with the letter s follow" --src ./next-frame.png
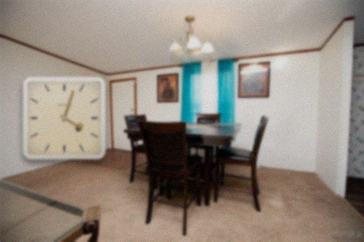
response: 4h03
